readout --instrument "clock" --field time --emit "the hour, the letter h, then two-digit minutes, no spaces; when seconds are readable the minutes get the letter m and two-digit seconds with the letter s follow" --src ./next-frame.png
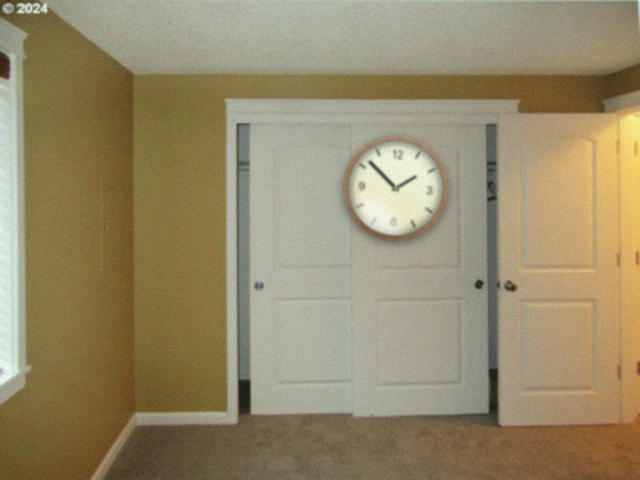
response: 1h52
